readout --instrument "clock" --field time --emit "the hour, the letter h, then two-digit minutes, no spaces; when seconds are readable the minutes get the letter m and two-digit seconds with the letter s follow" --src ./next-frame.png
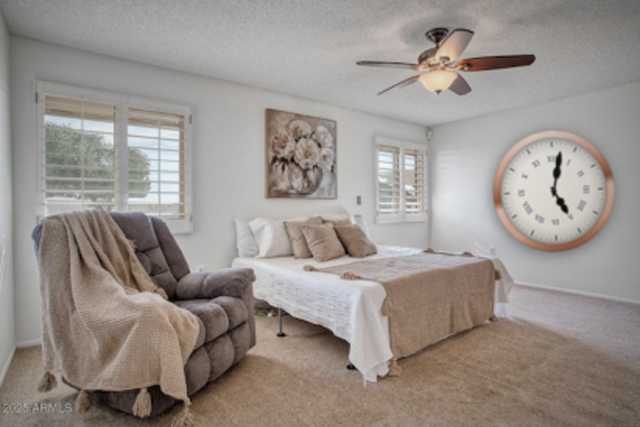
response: 5h02
